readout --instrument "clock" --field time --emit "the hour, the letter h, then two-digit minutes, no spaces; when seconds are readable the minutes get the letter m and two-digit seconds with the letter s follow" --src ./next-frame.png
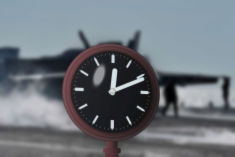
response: 12h11
